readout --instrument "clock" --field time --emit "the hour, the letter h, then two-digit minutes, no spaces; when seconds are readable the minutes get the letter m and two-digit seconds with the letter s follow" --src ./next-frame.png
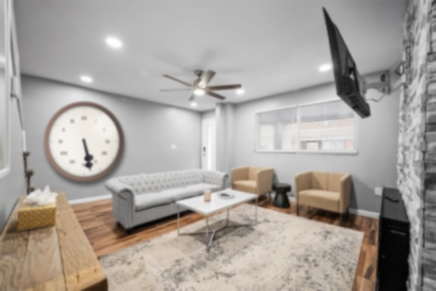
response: 5h28
